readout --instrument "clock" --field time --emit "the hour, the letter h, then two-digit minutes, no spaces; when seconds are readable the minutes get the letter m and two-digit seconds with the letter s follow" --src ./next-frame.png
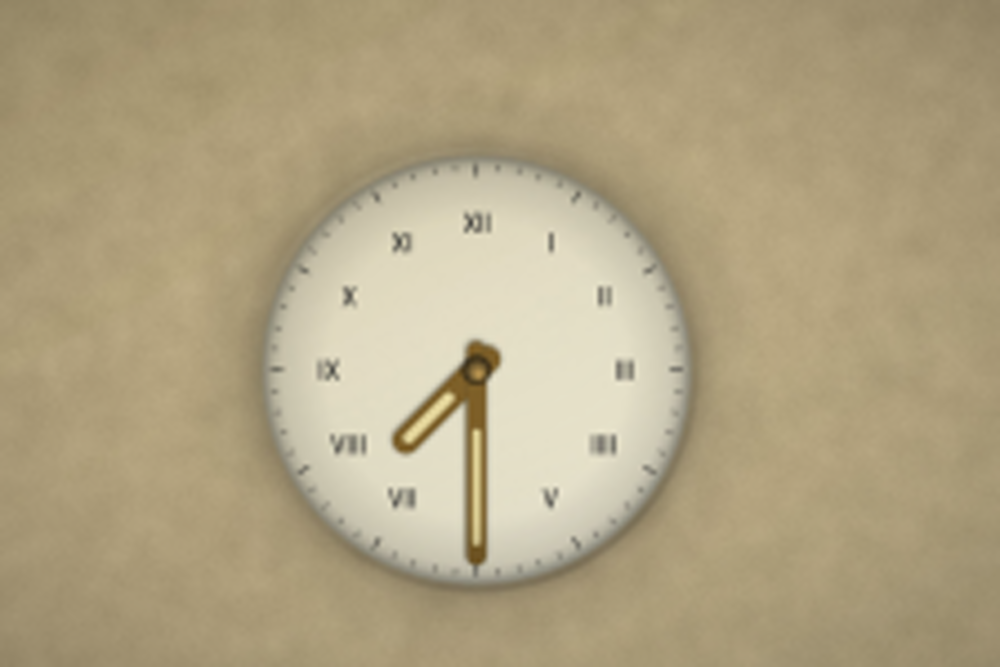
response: 7h30
